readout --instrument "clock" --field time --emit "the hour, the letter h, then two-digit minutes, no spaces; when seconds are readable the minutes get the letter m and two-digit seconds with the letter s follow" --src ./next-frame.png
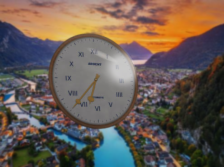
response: 6h37
